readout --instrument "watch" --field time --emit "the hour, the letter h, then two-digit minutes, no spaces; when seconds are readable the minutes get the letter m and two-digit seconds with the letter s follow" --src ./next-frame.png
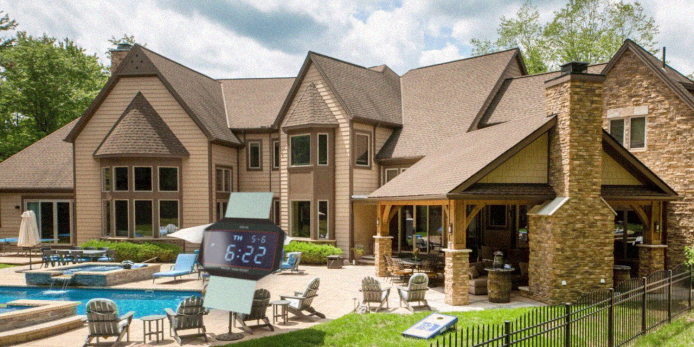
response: 6h22
